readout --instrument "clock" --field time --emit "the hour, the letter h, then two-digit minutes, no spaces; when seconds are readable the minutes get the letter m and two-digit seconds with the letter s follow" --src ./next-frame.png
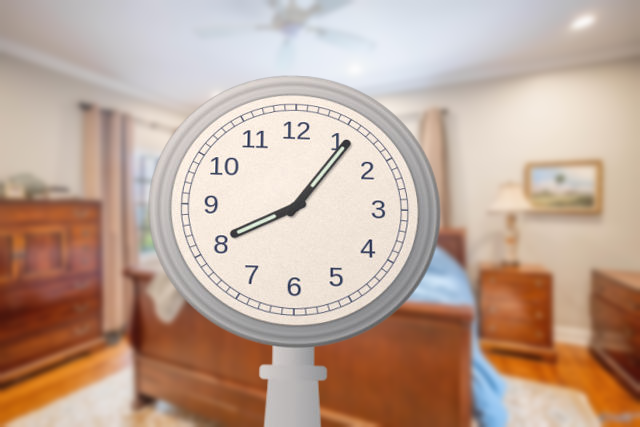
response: 8h06
